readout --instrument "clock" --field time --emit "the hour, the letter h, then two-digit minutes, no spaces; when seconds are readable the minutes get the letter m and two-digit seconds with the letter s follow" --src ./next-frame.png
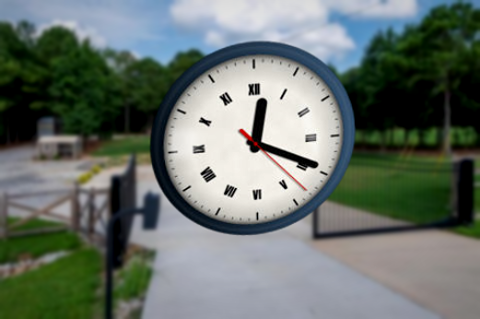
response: 12h19m23s
